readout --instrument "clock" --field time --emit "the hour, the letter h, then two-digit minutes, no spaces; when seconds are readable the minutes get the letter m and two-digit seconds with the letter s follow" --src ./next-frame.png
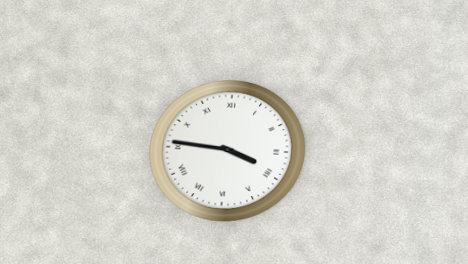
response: 3h46
